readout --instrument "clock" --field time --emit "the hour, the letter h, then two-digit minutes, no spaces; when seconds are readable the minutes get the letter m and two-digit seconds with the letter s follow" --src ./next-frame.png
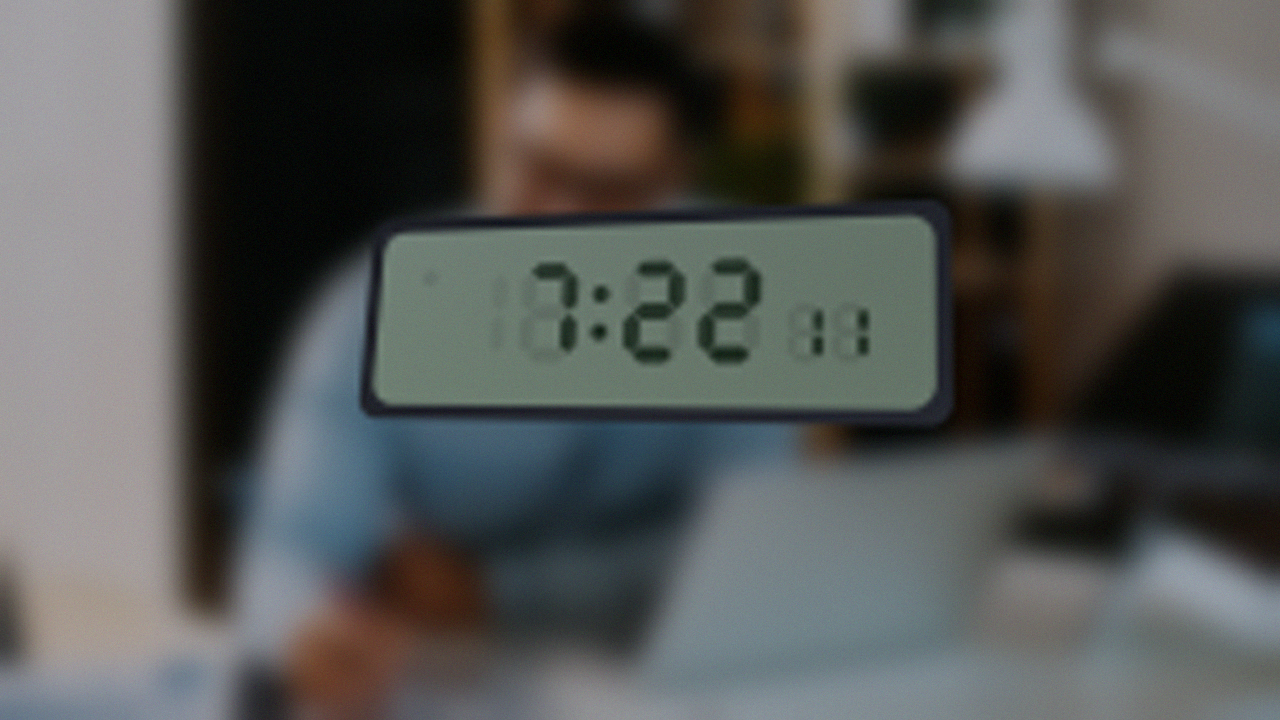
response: 7h22m11s
